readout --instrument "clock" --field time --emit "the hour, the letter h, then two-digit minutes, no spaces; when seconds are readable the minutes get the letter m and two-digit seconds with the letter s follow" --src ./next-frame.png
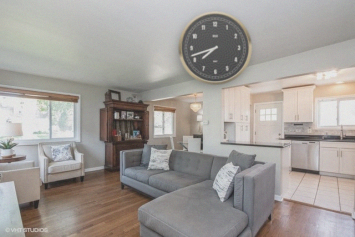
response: 7h42
